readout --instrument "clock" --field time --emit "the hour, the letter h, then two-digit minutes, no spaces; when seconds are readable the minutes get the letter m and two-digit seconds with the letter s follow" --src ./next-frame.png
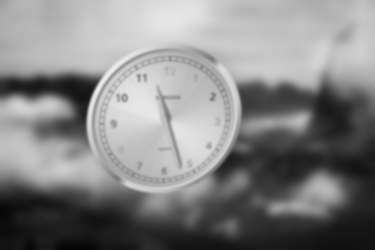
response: 11h27
